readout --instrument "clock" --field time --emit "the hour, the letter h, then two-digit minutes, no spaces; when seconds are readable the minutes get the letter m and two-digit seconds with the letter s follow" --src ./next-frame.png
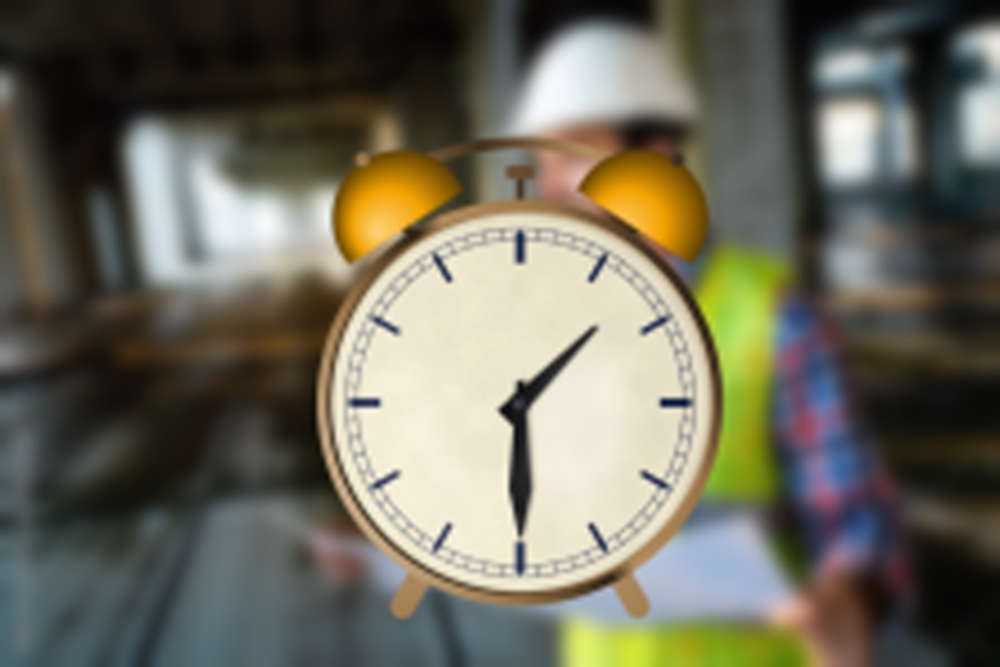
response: 1h30
